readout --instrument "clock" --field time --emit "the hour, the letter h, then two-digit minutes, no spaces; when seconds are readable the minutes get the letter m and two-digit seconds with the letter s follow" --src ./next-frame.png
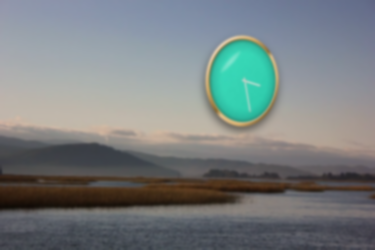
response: 3h28
